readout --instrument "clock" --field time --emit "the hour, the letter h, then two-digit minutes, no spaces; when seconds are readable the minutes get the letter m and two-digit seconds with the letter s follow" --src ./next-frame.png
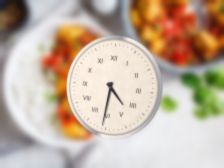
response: 4h31
